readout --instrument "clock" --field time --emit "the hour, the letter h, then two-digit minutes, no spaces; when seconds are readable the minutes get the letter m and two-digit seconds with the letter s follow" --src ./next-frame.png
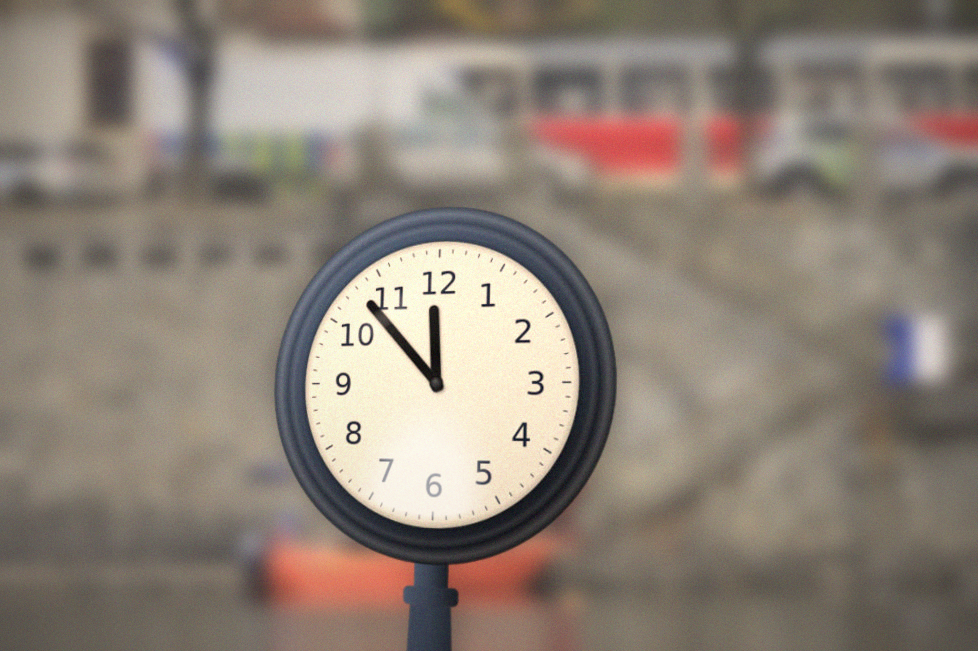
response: 11h53
